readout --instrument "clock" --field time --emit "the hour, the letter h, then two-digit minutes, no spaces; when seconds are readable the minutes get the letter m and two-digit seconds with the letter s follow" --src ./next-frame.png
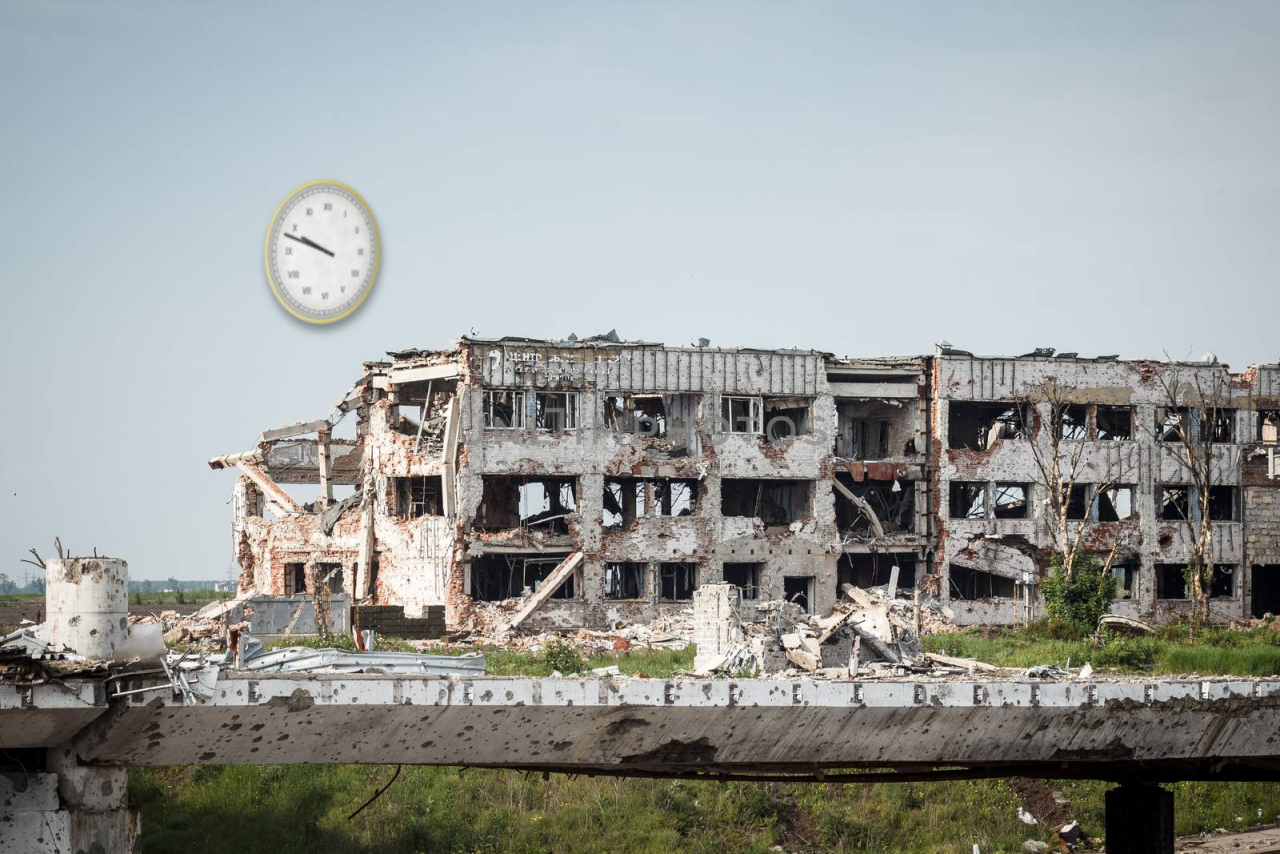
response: 9h48
